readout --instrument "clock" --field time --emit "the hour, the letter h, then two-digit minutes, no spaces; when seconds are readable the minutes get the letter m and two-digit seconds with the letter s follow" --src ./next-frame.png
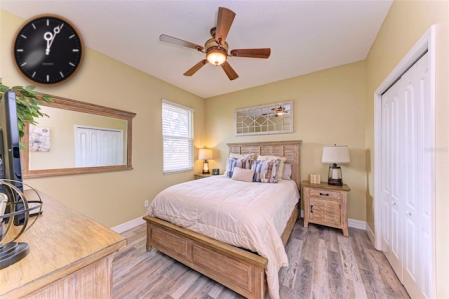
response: 12h04
